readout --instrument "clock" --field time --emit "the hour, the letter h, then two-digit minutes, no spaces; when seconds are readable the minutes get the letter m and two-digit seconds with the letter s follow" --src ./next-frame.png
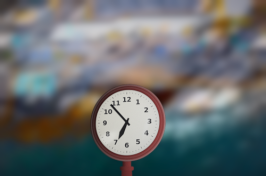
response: 6h53
